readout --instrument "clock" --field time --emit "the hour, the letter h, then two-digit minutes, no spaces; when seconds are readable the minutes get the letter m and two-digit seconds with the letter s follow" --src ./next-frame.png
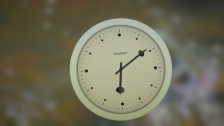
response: 6h09
